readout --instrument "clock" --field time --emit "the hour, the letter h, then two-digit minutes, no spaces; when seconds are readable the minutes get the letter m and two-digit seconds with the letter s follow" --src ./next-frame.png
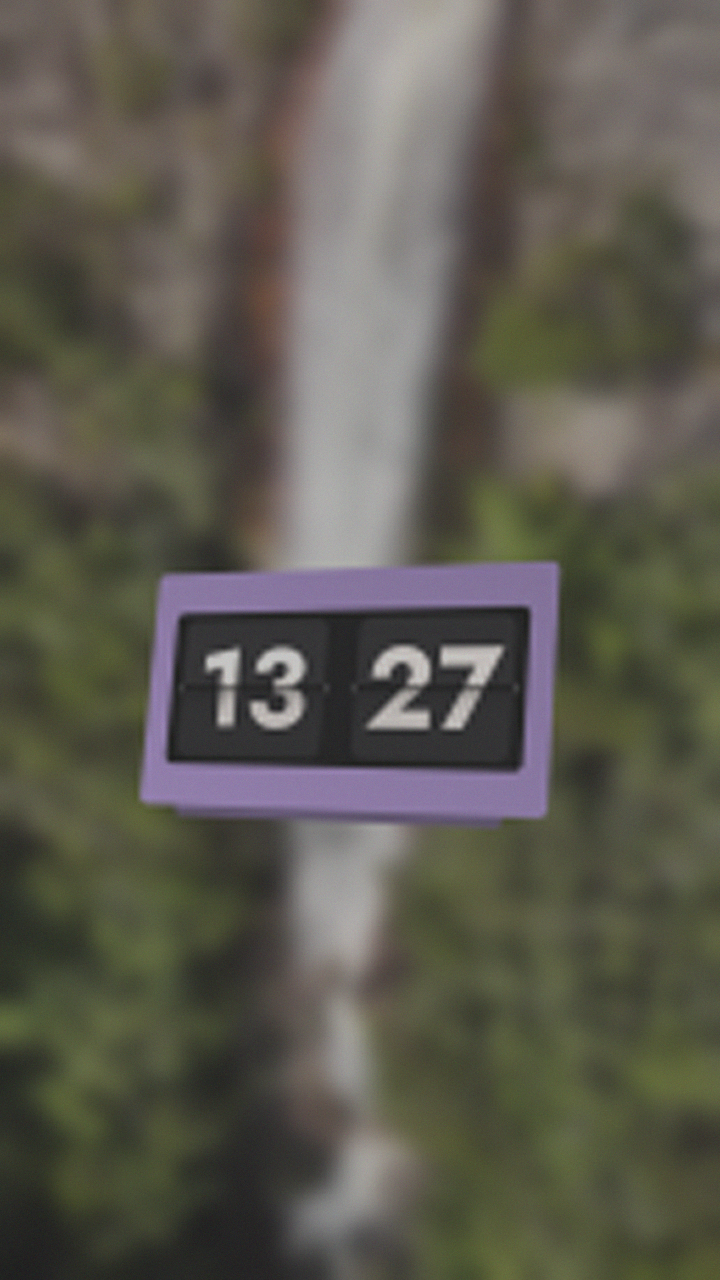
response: 13h27
